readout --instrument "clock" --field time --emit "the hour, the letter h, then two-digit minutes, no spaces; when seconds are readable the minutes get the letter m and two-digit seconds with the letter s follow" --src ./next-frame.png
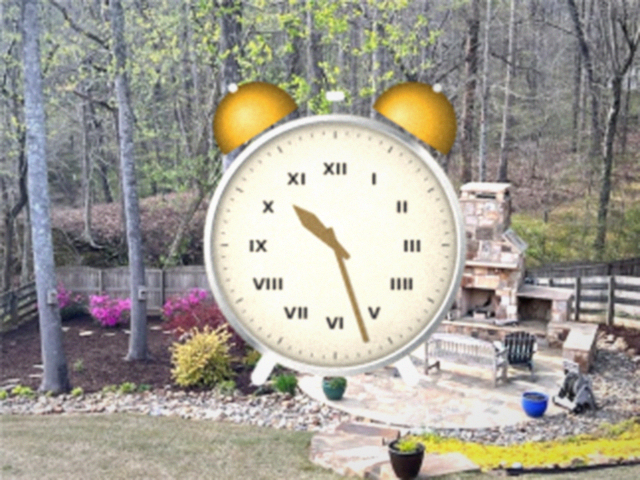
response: 10h27
